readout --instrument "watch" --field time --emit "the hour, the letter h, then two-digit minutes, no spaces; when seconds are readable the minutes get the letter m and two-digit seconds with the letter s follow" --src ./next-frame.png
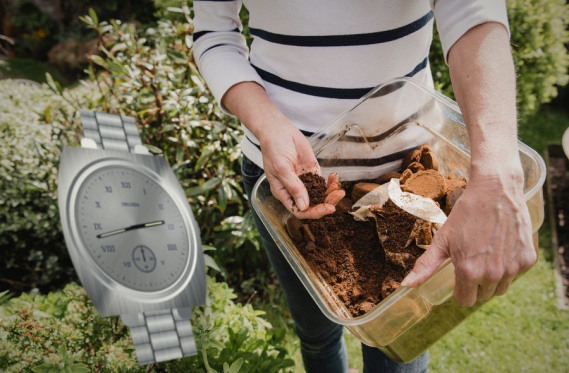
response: 2h43
